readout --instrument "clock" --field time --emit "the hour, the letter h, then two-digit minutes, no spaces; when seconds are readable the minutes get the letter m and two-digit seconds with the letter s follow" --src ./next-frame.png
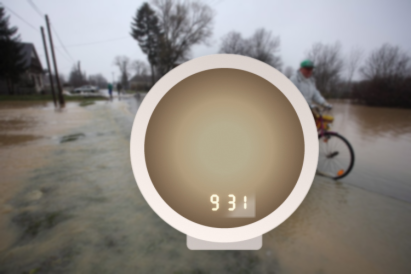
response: 9h31
